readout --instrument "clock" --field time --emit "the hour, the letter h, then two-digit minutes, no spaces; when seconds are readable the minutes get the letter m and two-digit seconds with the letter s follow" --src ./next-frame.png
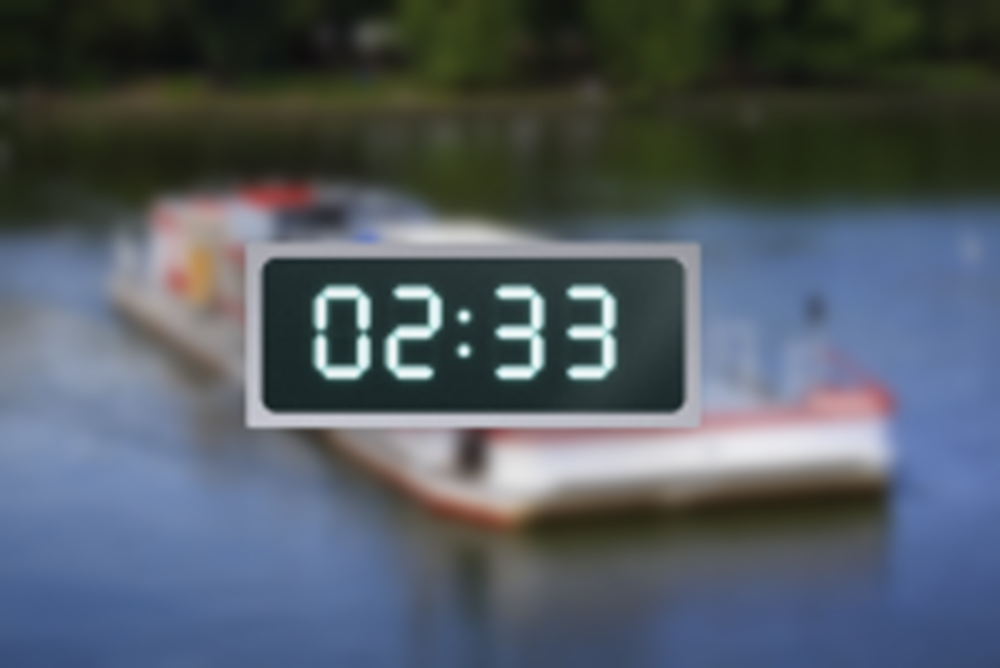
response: 2h33
